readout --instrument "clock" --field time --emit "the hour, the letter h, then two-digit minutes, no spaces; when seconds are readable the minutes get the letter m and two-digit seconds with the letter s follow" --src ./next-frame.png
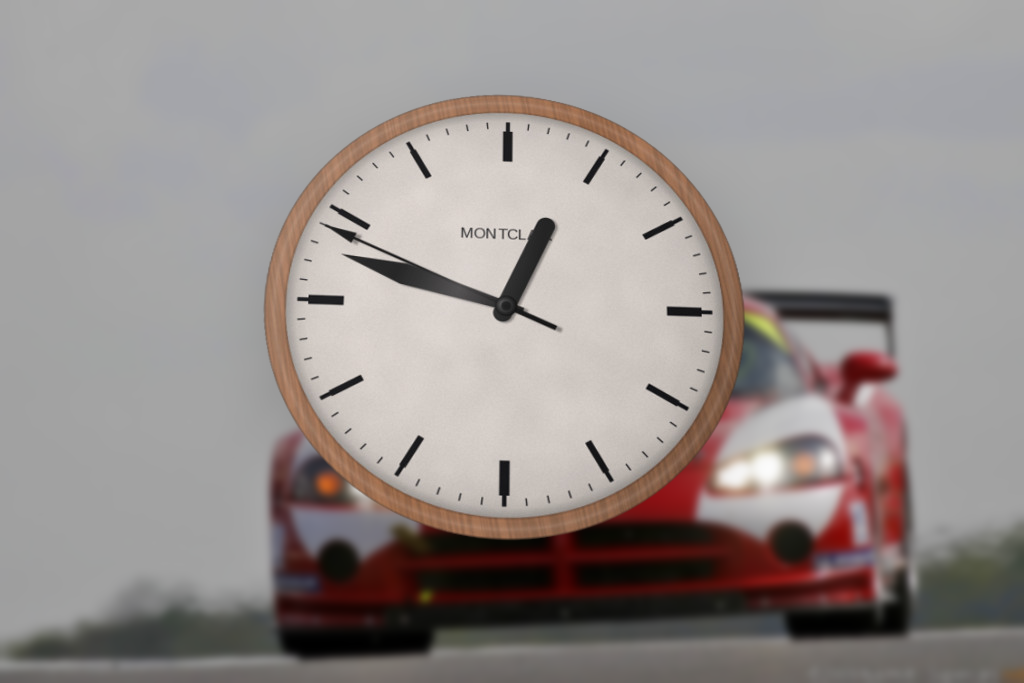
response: 12h47m49s
